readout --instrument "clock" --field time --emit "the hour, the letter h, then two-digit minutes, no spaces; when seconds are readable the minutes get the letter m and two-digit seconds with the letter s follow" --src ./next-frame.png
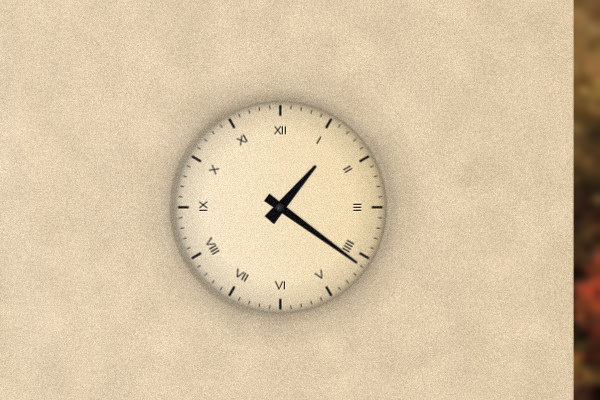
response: 1h21
